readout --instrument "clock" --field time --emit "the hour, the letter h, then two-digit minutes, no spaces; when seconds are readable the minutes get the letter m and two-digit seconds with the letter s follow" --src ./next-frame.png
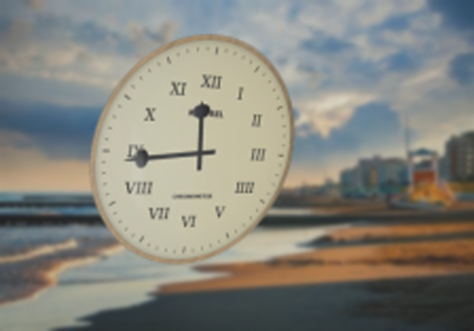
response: 11h44
